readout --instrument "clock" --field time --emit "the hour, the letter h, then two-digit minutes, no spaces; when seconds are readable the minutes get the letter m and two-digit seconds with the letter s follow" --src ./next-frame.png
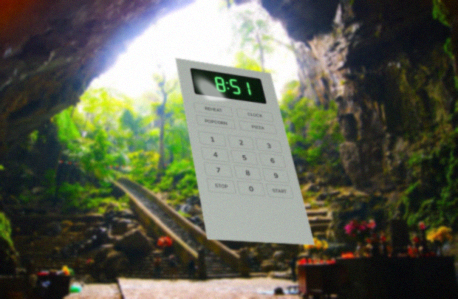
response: 8h51
